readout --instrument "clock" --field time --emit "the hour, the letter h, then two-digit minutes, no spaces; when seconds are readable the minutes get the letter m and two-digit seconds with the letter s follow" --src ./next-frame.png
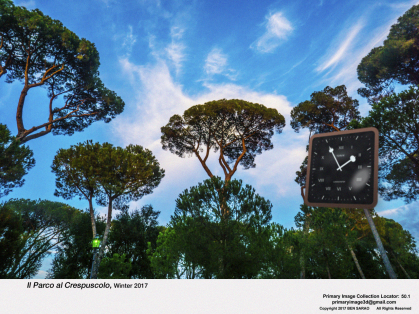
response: 1h55
